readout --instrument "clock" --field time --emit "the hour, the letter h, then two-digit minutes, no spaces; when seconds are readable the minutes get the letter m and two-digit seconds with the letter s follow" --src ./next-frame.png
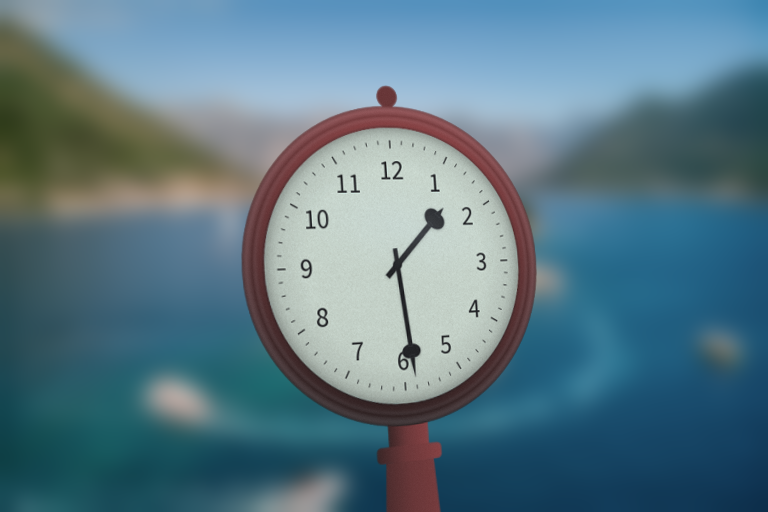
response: 1h29
